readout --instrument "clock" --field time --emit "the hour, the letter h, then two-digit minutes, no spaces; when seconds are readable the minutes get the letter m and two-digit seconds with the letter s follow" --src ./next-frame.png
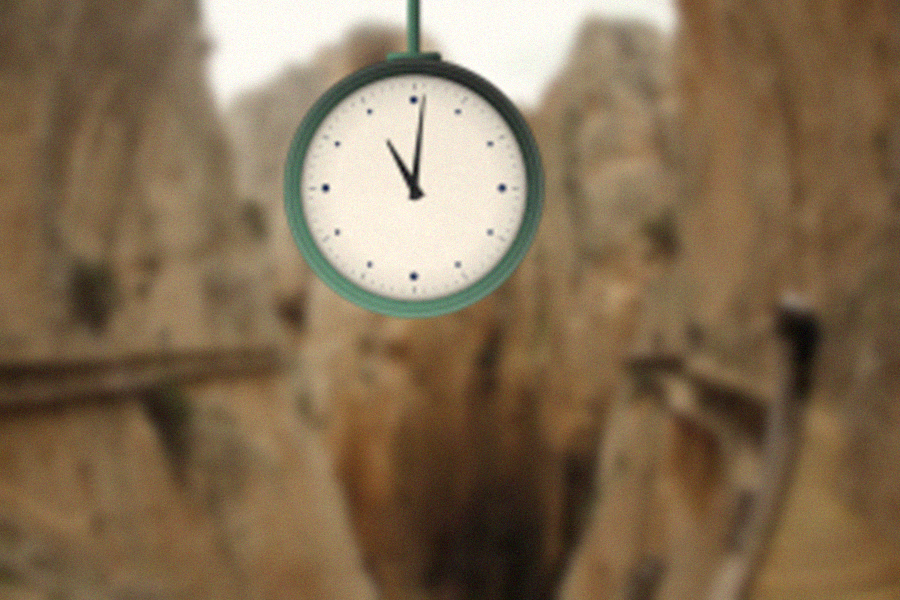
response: 11h01
